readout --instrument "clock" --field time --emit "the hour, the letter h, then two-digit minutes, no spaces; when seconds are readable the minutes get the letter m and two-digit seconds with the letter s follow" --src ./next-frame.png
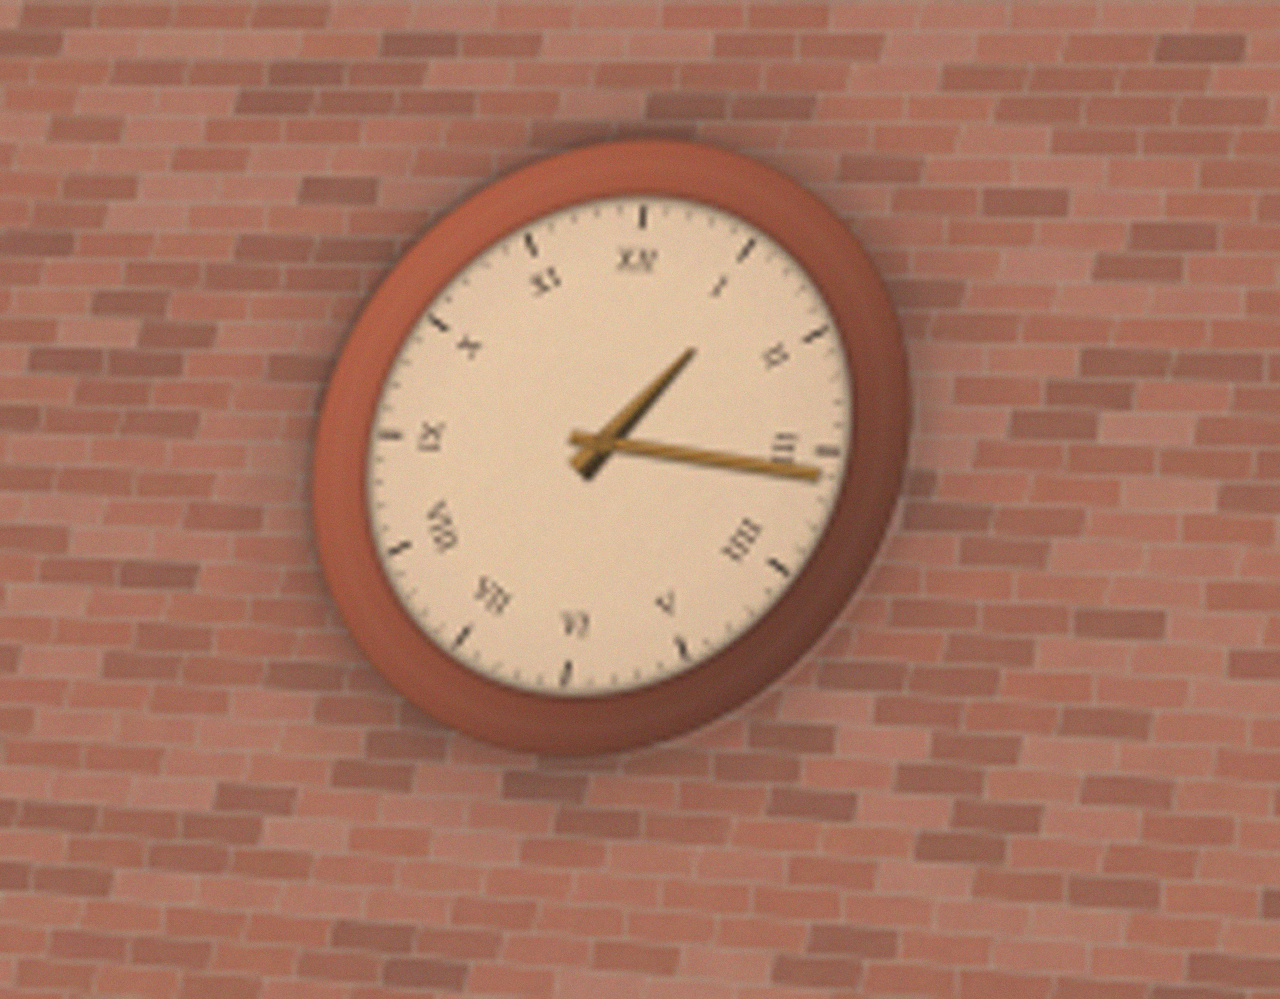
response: 1h16
